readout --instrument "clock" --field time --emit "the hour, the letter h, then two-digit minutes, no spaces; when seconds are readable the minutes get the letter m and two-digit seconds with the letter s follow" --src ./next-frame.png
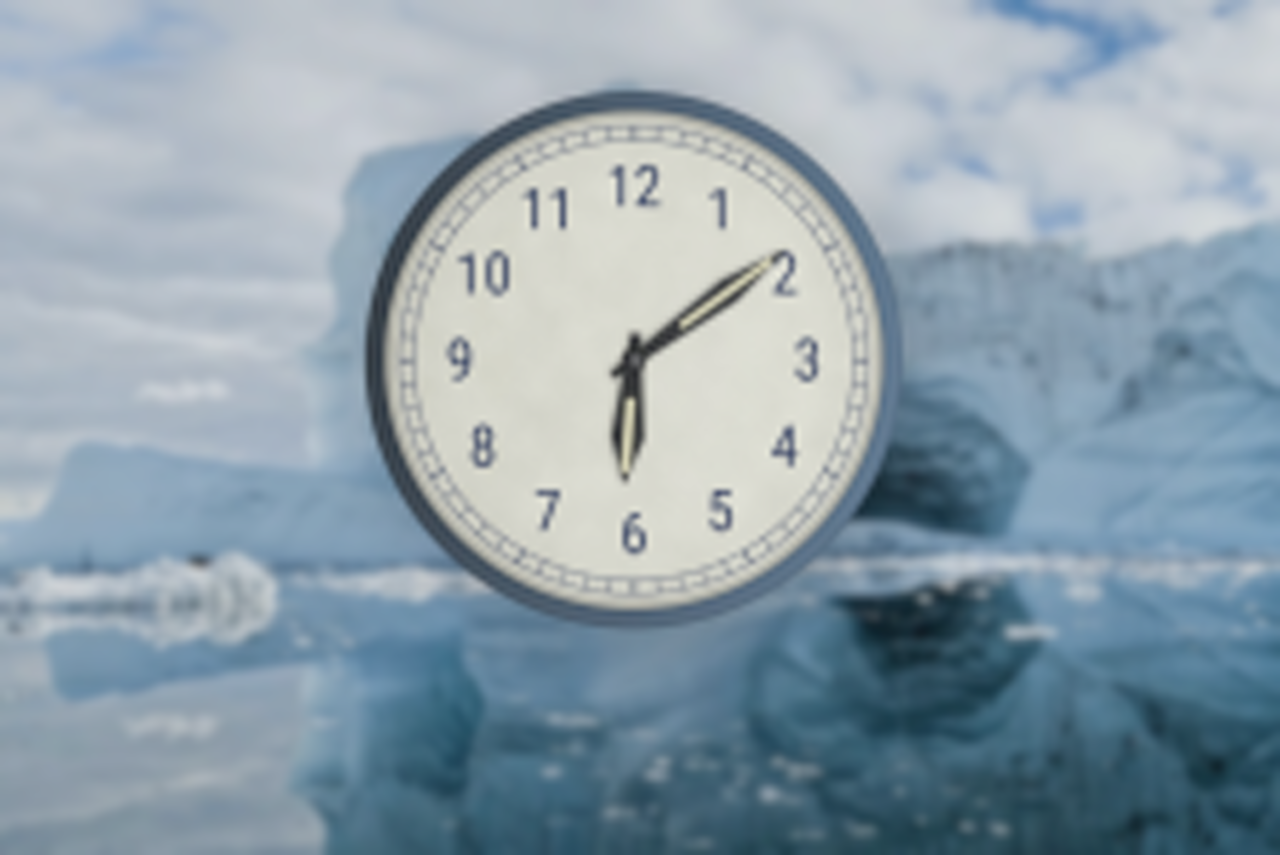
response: 6h09
